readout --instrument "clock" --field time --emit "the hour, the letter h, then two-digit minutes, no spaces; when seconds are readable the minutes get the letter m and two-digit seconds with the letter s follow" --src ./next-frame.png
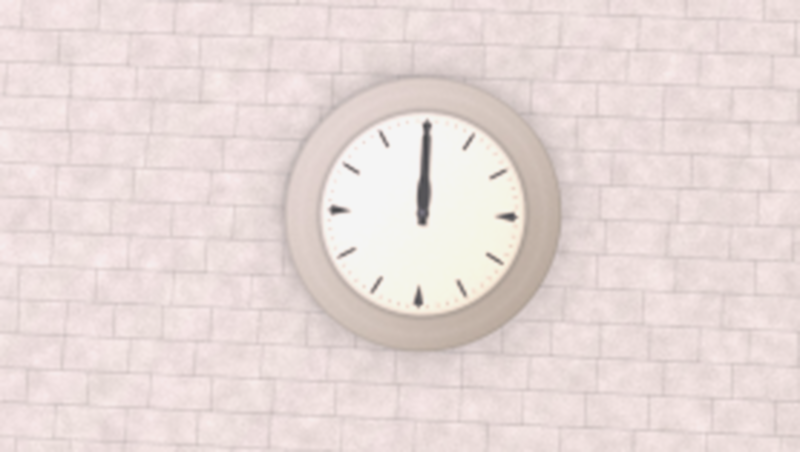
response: 12h00
